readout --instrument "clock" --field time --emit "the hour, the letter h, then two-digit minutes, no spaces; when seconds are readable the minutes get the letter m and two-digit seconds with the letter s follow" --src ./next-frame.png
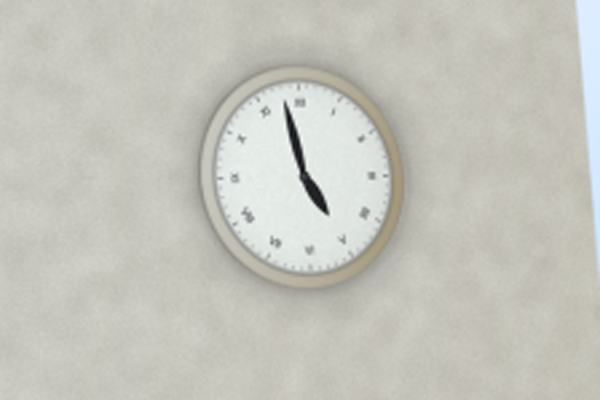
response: 4h58
